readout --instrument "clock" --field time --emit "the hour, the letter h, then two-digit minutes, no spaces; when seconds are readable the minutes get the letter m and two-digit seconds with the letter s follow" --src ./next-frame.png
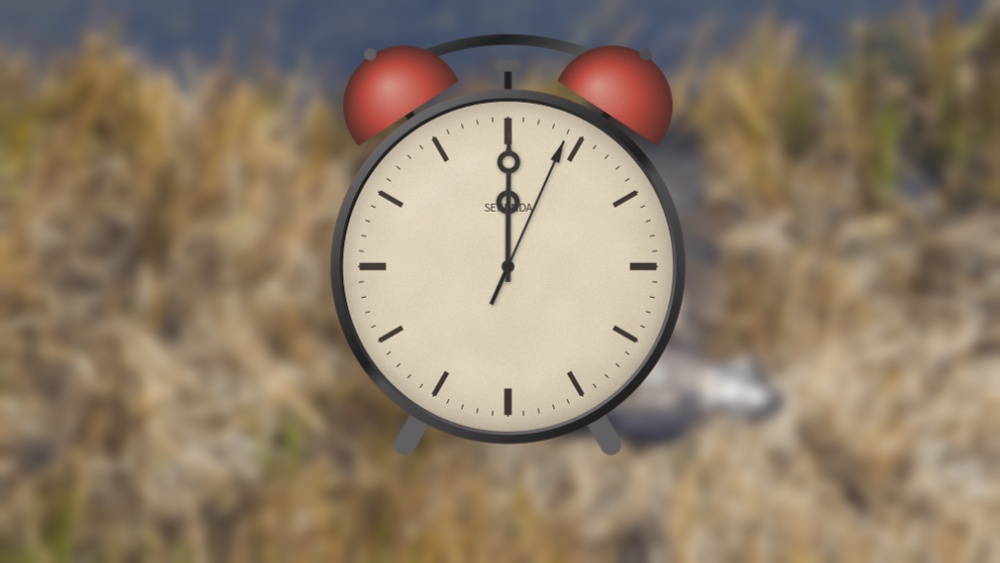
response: 12h00m04s
